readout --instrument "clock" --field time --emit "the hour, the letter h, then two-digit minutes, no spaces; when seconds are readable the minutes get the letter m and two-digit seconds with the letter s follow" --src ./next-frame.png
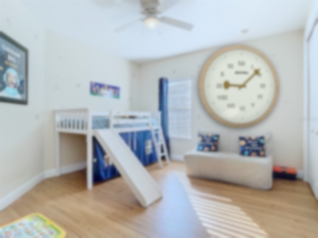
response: 9h08
